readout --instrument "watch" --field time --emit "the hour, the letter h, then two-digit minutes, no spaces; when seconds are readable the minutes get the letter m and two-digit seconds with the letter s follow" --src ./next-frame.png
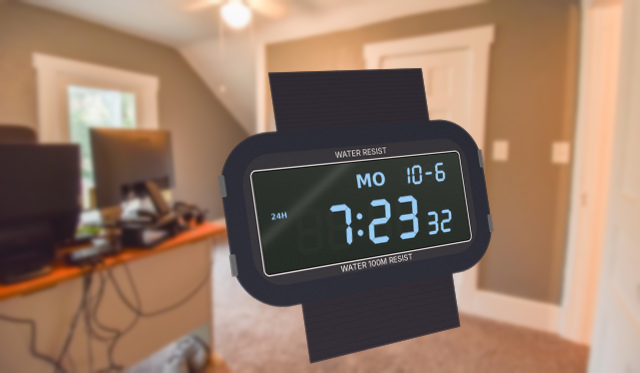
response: 7h23m32s
